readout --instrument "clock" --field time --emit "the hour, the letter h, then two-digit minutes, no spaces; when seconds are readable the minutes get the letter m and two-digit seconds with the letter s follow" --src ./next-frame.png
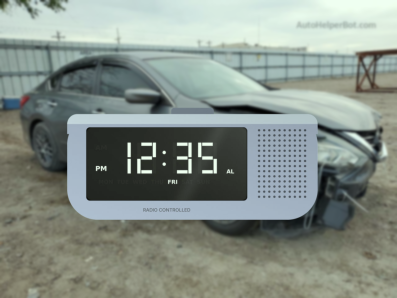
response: 12h35
